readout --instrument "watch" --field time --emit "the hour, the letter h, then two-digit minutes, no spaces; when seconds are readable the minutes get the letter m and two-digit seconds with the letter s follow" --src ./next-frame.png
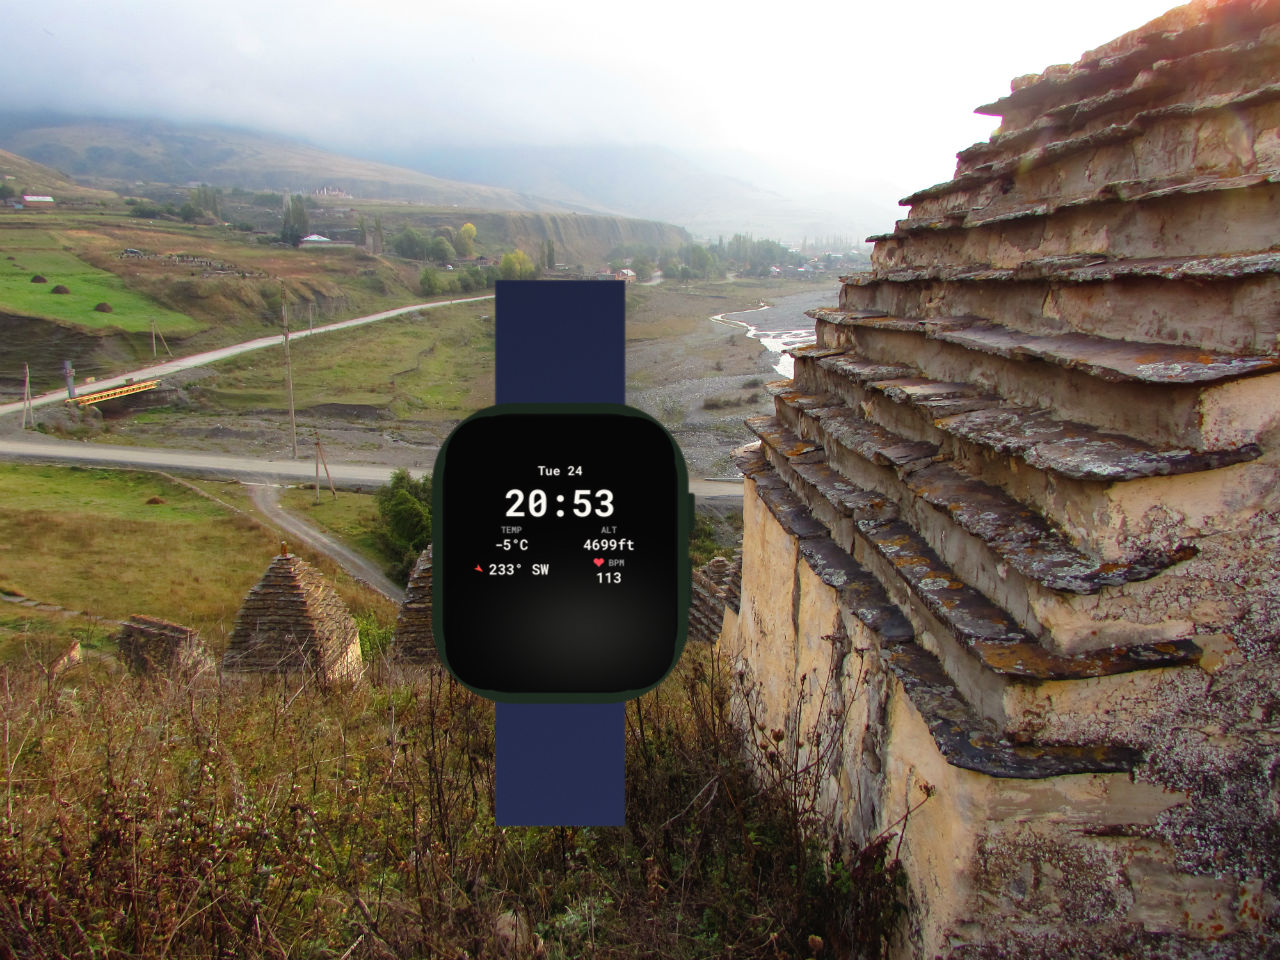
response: 20h53
